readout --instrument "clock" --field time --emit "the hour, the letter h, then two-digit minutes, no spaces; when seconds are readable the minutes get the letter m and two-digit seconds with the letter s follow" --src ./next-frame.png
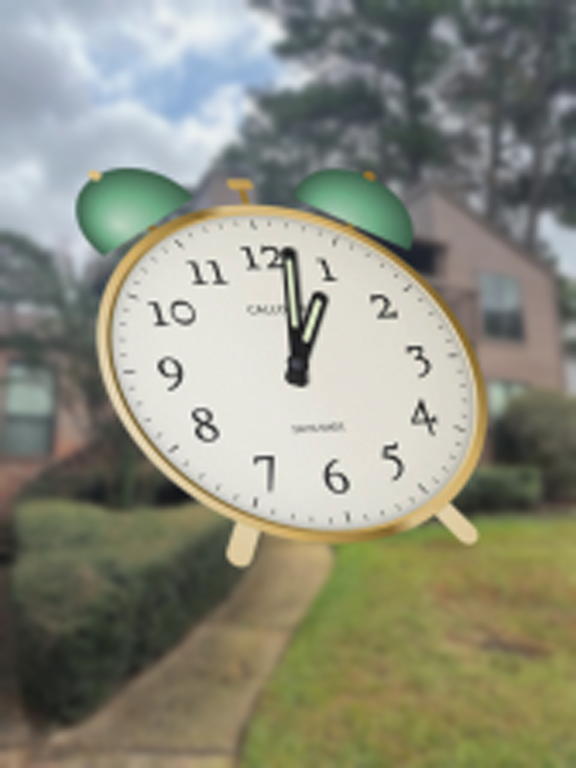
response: 1h02
